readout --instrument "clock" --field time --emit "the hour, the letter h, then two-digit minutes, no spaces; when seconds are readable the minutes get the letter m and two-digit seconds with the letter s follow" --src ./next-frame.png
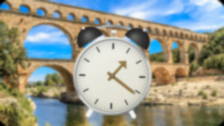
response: 1h21
